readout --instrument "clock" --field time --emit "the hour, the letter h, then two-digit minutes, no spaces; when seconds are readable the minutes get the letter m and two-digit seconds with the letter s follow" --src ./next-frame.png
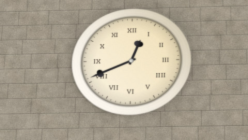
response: 12h41
